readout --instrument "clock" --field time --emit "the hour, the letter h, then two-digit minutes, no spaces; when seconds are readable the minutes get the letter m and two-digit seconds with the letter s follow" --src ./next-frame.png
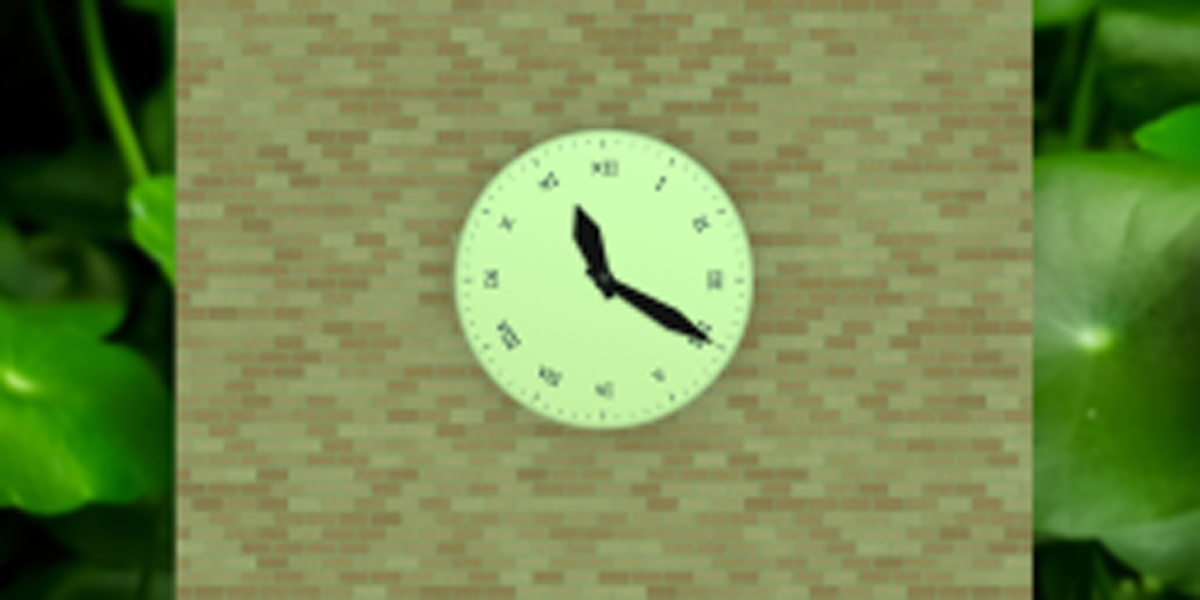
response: 11h20
